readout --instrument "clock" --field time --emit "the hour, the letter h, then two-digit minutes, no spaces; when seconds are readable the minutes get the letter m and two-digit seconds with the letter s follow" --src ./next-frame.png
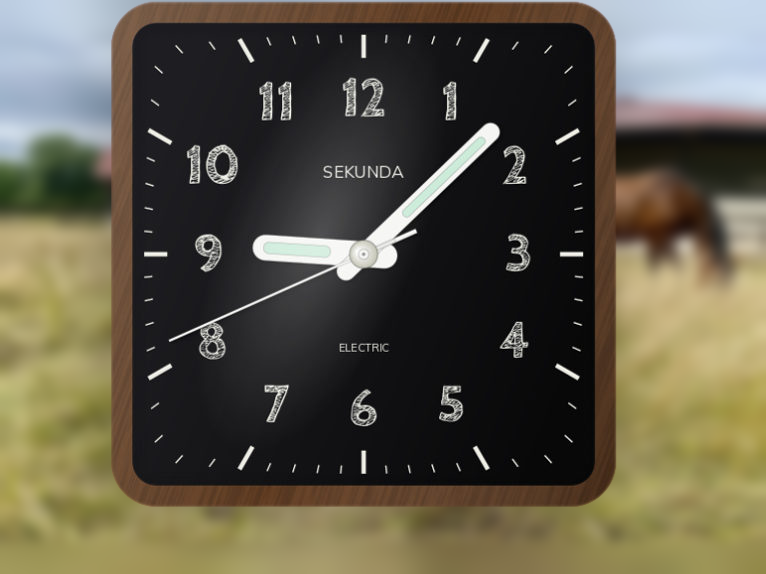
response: 9h07m41s
